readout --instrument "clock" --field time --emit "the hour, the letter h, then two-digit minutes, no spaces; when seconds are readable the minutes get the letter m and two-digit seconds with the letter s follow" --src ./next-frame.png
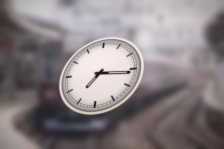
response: 7h16
